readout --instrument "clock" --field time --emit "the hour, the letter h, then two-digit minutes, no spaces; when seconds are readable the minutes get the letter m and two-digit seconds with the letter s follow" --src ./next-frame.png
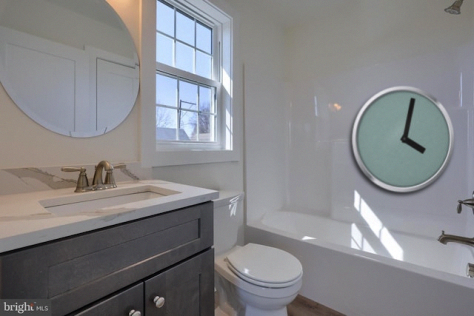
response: 4h02
